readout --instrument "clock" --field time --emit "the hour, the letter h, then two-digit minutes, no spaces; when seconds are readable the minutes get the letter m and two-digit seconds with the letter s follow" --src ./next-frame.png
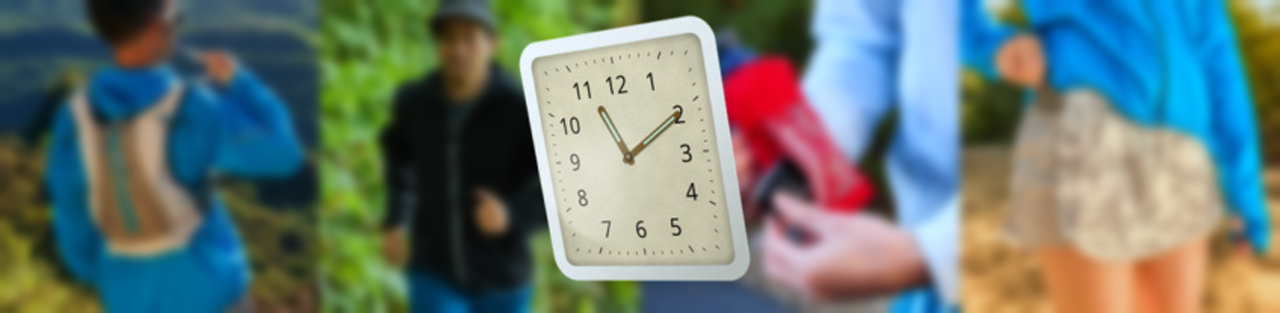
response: 11h10
